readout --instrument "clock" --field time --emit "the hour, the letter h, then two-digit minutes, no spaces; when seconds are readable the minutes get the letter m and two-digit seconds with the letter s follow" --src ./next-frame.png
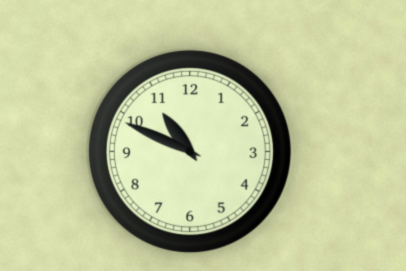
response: 10h49
